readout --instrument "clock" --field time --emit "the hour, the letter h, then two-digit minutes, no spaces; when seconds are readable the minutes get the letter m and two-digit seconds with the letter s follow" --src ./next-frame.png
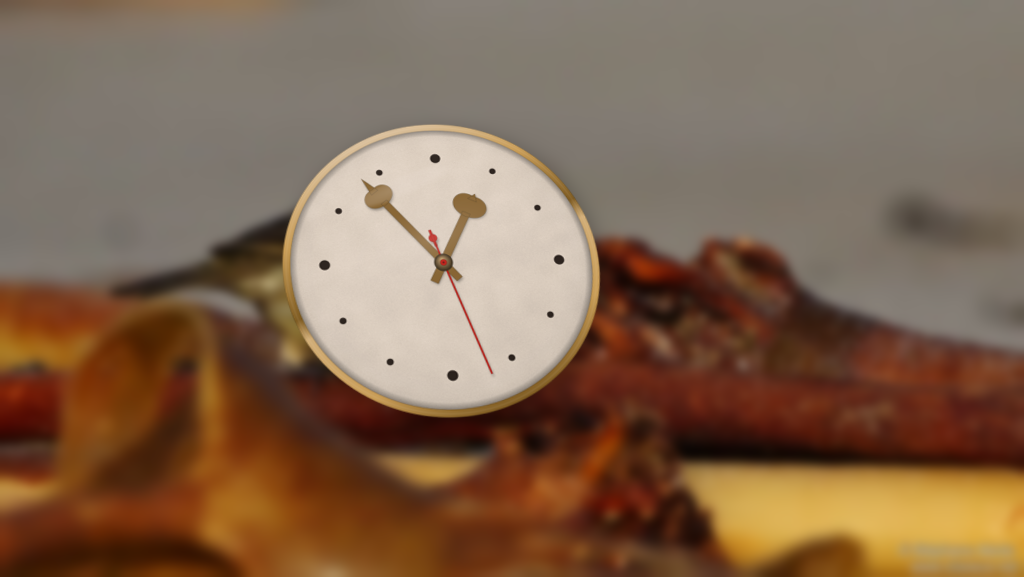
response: 12h53m27s
